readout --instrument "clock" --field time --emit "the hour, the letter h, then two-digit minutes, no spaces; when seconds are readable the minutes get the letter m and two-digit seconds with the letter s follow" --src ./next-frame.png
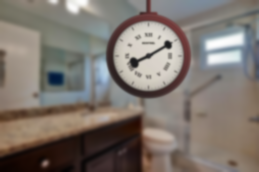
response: 8h10
